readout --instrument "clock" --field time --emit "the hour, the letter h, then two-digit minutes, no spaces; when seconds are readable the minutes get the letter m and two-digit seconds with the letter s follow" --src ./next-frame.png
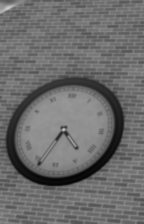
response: 4h34
